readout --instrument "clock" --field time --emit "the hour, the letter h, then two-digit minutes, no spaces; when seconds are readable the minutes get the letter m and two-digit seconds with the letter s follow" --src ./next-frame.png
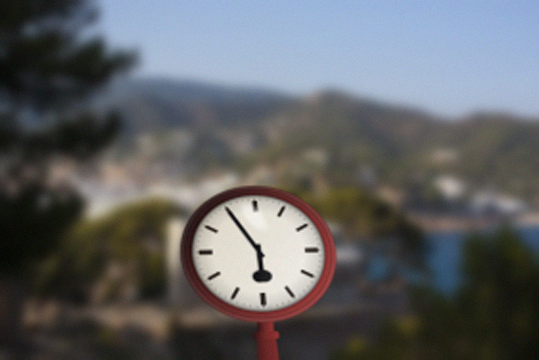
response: 5h55
